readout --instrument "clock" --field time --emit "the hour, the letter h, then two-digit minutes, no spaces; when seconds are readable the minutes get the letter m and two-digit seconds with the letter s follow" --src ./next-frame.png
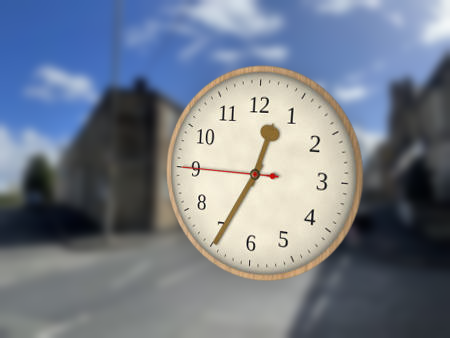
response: 12h34m45s
